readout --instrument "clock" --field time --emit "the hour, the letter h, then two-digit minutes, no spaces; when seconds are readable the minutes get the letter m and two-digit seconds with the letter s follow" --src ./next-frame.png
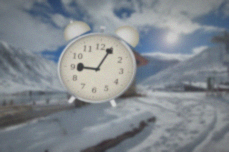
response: 9h04
